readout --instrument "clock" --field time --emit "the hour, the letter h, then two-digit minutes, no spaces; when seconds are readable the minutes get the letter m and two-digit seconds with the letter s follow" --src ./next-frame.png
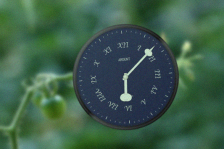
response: 6h08
